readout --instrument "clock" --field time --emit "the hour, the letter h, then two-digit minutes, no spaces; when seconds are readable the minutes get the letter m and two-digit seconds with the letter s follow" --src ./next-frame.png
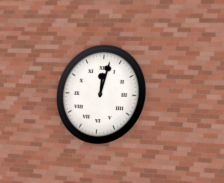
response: 12h02
